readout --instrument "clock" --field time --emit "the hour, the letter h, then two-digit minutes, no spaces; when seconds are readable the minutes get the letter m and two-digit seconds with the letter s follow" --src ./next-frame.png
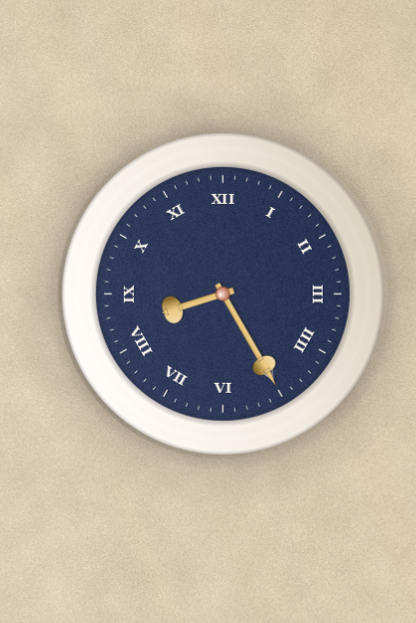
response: 8h25
